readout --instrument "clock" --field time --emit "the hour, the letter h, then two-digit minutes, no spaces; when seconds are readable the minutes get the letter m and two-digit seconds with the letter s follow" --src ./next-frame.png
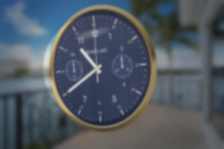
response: 10h40
